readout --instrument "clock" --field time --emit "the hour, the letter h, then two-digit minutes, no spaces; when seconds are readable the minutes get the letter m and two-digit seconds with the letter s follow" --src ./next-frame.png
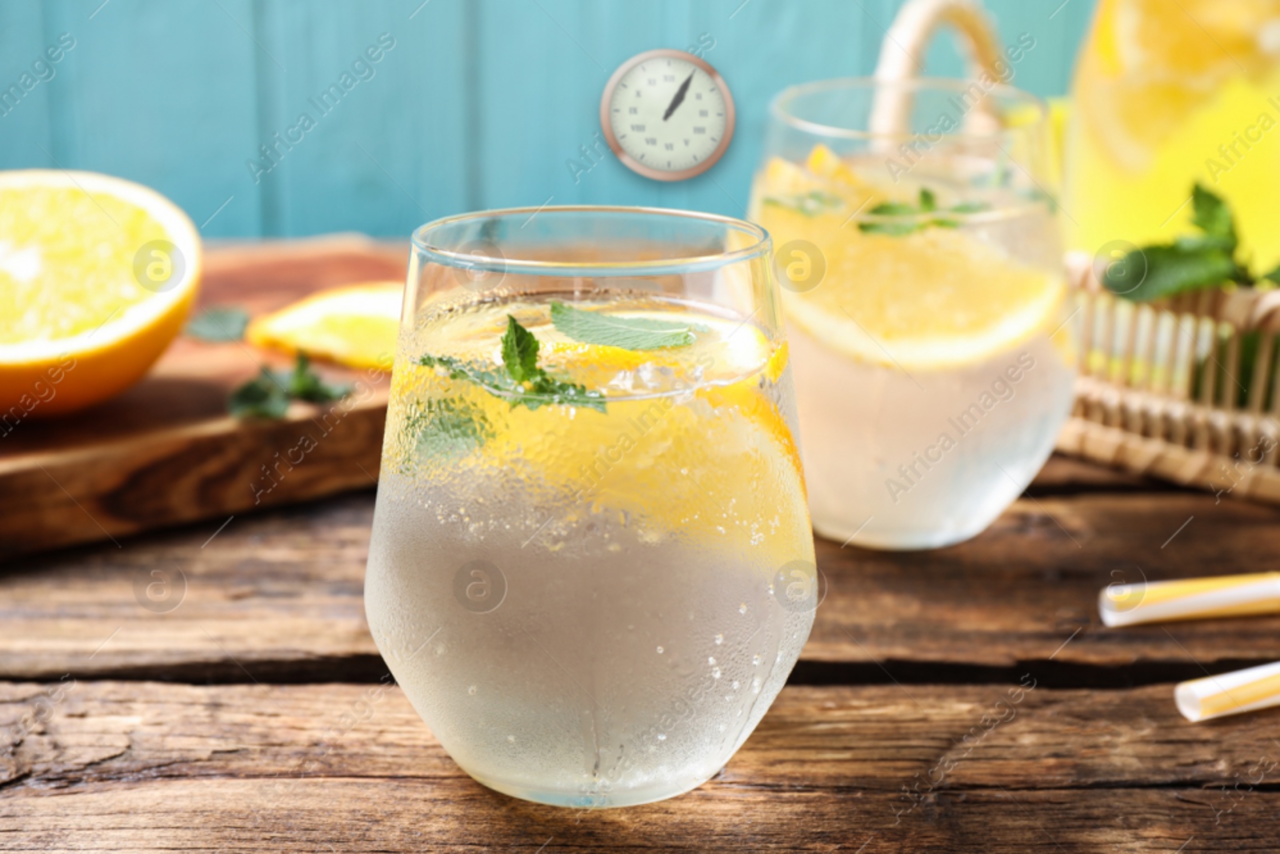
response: 1h05
